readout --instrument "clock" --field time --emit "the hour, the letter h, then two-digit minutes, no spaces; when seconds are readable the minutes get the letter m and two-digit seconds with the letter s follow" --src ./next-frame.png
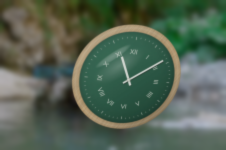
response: 11h09
